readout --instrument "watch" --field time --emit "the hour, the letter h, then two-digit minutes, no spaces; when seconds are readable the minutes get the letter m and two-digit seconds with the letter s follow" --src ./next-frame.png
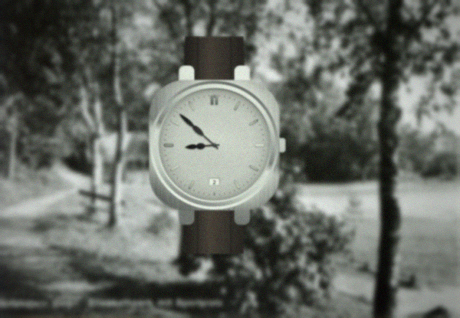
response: 8h52
